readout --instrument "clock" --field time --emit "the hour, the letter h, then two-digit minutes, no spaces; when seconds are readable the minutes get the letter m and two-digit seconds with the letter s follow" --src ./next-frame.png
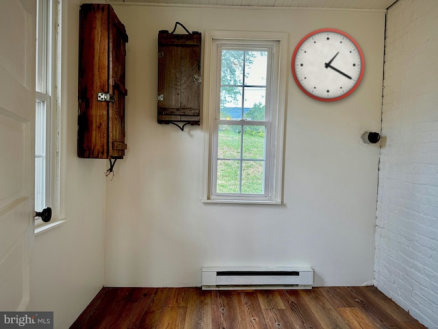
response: 1h20
